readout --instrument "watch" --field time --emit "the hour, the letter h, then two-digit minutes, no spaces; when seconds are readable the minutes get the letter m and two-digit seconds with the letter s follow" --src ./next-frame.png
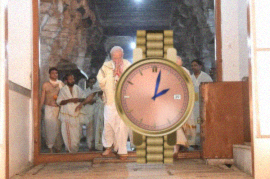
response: 2h02
